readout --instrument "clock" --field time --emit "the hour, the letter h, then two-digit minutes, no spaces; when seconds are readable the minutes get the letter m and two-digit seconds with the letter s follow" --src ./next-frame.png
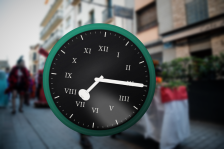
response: 7h15
